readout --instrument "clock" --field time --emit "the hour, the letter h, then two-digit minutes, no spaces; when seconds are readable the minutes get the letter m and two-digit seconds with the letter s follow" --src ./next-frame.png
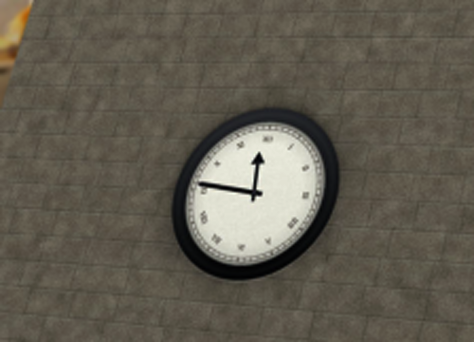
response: 11h46
